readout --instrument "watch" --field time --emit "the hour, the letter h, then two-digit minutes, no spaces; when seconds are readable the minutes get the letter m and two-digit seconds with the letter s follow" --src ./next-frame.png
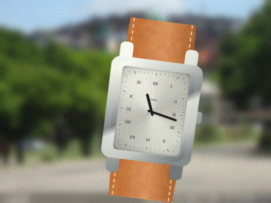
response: 11h17
